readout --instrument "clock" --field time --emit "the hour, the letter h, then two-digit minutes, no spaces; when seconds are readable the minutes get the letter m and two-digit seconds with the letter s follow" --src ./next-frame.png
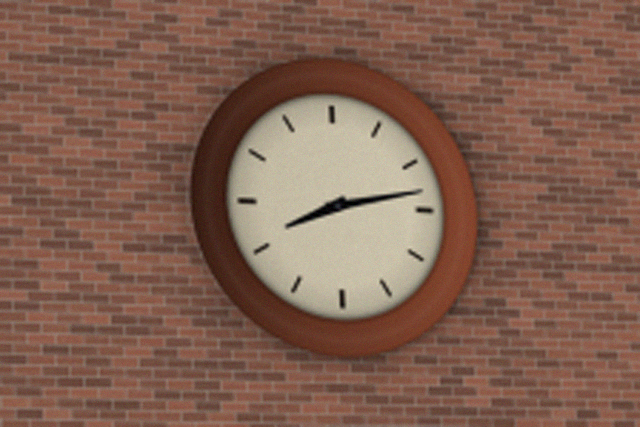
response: 8h13
